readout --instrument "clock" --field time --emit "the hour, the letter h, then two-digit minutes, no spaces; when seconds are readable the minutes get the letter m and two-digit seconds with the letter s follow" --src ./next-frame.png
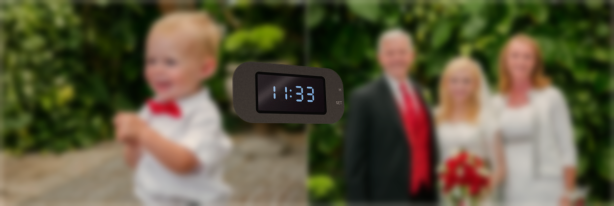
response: 11h33
